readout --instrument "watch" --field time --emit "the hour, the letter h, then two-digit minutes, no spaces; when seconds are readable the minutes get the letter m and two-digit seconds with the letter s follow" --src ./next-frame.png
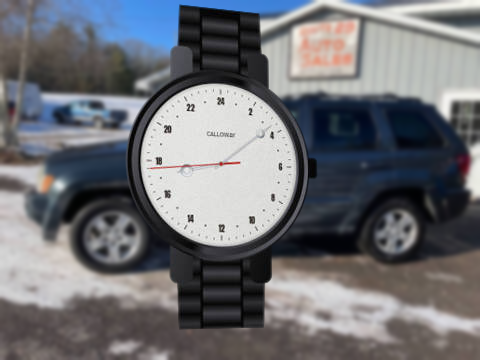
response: 17h08m44s
